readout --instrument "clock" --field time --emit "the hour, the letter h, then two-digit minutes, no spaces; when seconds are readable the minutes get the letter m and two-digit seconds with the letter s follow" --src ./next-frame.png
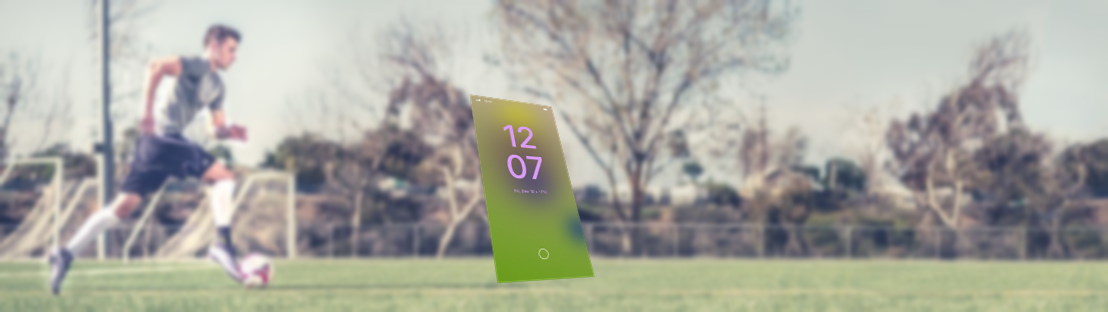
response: 12h07
